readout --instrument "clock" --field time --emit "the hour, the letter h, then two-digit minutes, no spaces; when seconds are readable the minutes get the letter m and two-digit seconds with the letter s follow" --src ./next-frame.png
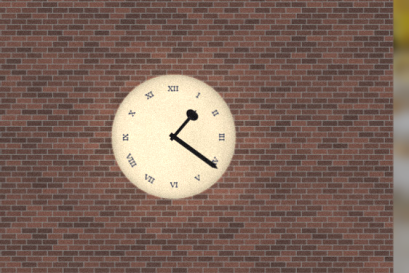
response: 1h21
